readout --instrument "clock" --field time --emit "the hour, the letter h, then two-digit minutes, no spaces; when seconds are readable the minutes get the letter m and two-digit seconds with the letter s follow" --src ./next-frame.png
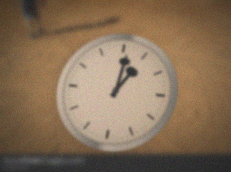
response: 1h01
